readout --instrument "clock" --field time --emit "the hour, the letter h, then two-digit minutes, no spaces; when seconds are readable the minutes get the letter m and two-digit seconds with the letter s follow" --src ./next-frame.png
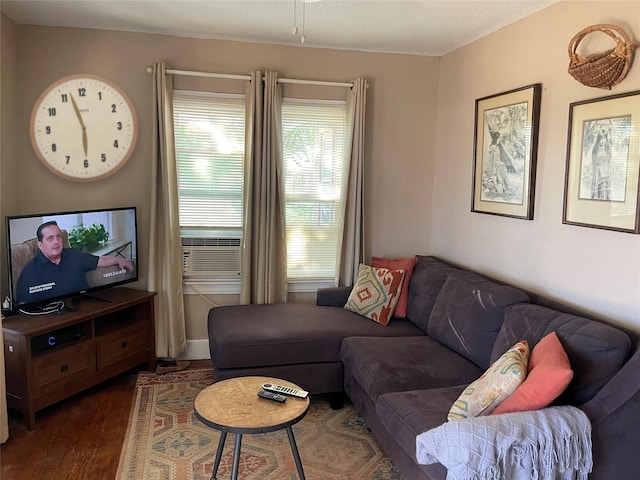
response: 5h57
